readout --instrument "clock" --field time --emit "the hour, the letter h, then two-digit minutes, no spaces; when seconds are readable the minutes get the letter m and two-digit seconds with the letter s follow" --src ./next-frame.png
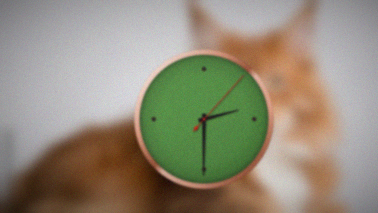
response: 2h30m07s
